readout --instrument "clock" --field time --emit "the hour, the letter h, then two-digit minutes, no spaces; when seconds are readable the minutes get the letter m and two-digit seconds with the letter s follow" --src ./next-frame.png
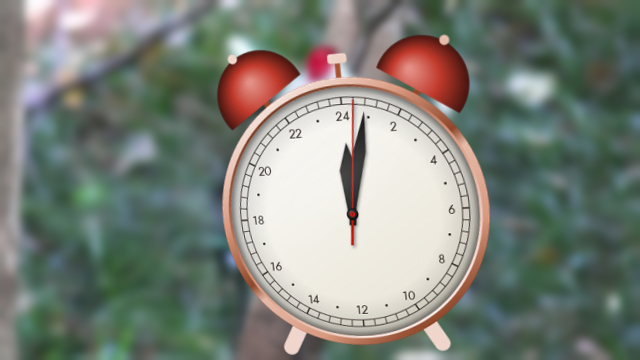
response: 0h02m01s
